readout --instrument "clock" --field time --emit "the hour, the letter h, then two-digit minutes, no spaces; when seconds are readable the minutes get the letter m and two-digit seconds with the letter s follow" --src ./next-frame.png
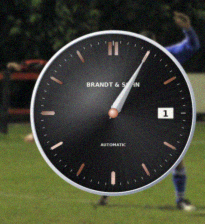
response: 1h05
